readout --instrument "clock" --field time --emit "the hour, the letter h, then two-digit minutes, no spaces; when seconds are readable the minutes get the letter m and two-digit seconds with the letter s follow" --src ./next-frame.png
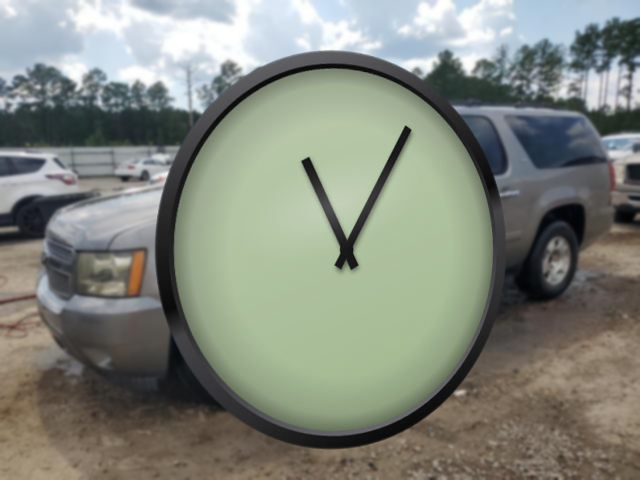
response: 11h05
